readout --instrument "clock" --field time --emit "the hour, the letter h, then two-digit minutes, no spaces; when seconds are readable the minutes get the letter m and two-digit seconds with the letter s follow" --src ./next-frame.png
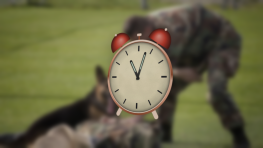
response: 11h03
